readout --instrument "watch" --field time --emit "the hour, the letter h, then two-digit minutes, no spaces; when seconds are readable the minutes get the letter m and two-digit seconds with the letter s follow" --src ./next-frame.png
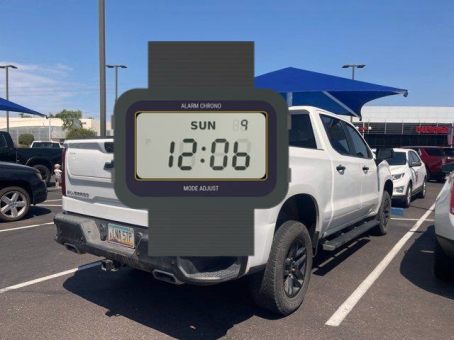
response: 12h06
